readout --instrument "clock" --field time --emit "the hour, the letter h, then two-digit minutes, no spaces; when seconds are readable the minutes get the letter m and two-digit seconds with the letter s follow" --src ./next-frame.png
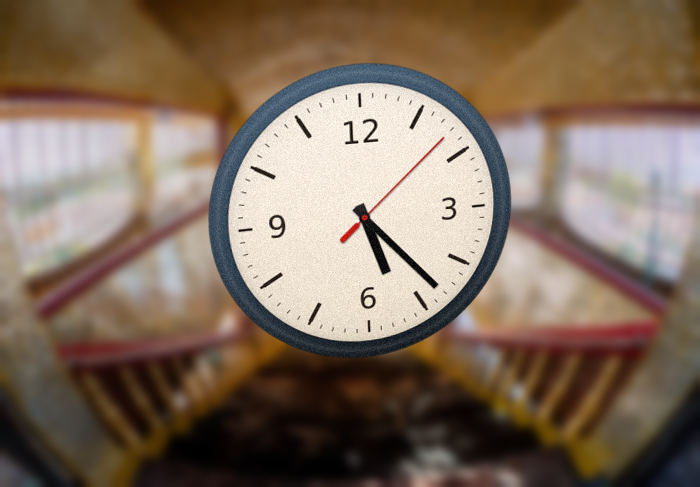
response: 5h23m08s
